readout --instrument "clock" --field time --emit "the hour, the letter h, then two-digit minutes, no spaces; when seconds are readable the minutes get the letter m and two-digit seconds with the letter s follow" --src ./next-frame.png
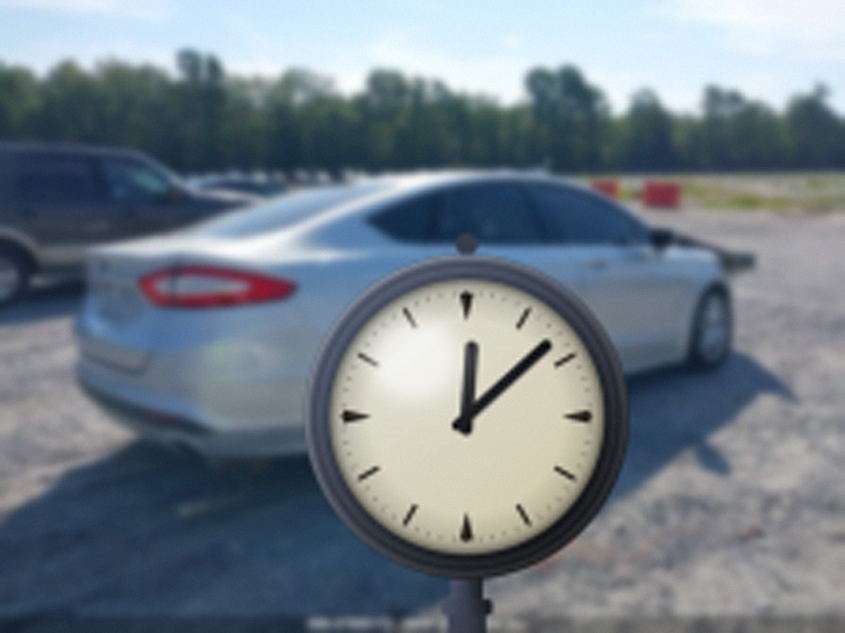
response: 12h08
